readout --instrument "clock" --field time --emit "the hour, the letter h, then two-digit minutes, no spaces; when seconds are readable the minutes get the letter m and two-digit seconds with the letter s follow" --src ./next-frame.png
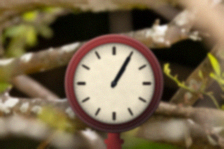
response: 1h05
